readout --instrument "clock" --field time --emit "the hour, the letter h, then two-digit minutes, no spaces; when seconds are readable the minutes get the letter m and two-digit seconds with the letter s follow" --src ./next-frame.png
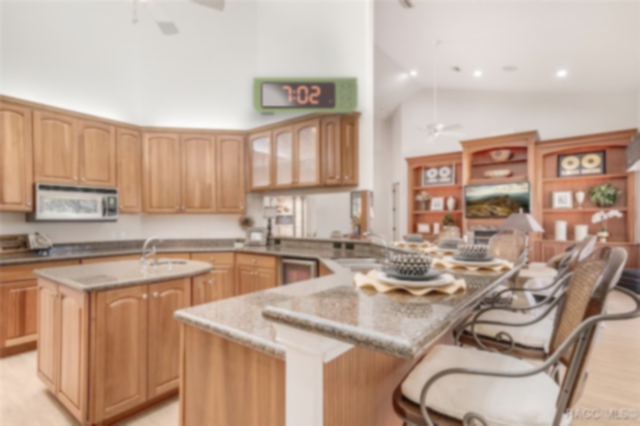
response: 7h02
